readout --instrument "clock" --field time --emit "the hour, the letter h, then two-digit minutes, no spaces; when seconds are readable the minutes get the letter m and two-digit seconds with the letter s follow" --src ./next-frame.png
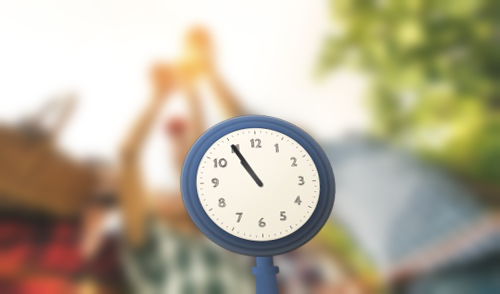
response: 10h55
